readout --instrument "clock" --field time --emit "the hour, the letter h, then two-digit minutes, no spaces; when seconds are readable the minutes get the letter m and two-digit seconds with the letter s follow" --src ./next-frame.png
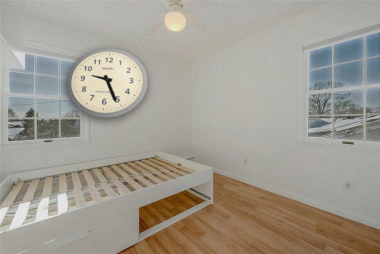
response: 9h26
